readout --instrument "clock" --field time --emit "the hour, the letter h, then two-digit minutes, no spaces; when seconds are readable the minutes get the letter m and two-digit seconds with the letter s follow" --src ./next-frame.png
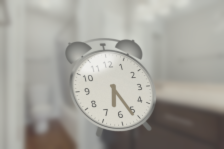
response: 6h26
